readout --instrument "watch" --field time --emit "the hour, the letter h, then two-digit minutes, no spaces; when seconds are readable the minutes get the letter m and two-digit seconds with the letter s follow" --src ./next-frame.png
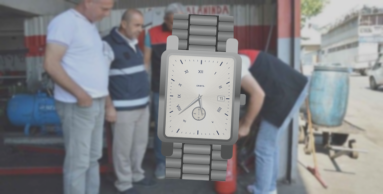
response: 5h38
